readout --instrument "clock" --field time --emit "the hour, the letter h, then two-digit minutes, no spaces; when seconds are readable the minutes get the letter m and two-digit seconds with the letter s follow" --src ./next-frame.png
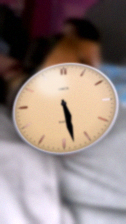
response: 5h28
